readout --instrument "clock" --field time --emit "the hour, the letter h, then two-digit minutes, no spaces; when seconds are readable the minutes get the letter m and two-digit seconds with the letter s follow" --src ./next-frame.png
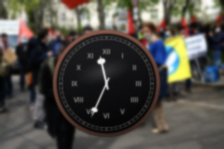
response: 11h34
